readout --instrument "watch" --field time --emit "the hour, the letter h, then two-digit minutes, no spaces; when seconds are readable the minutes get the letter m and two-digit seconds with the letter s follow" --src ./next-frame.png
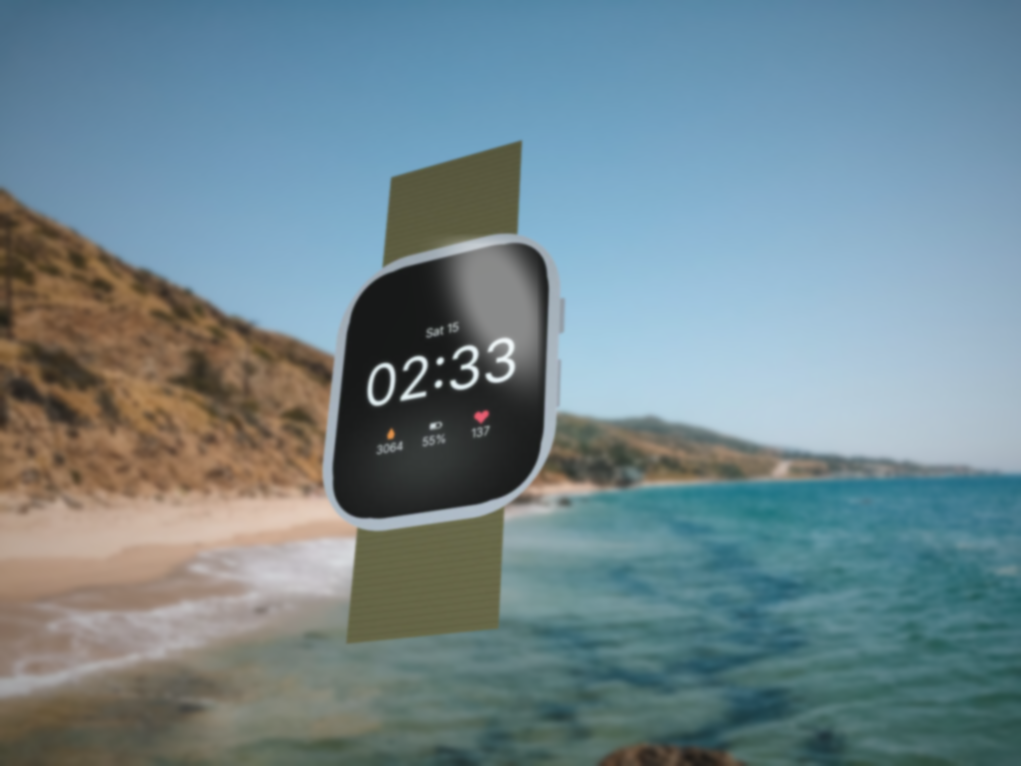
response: 2h33
